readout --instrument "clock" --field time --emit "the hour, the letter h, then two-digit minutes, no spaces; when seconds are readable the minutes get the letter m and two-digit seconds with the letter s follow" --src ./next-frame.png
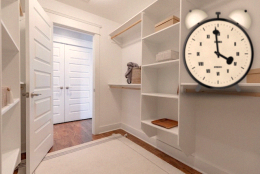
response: 3h59
